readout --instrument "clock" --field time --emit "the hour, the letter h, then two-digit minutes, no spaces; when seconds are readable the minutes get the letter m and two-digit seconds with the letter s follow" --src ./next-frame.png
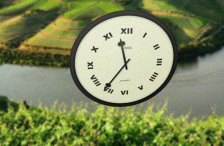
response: 11h36
